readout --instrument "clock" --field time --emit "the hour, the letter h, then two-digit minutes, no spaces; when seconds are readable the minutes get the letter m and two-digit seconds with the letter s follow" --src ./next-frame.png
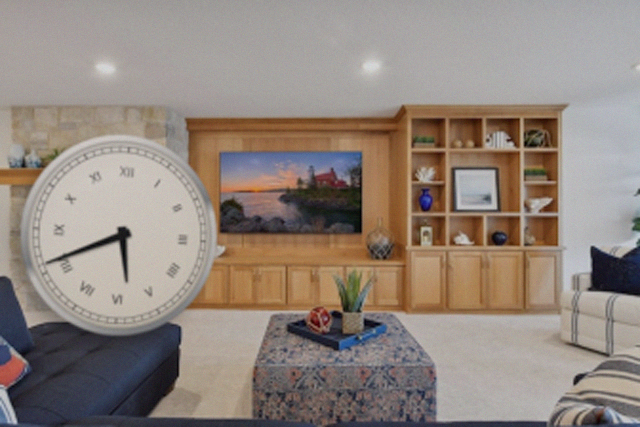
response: 5h41
